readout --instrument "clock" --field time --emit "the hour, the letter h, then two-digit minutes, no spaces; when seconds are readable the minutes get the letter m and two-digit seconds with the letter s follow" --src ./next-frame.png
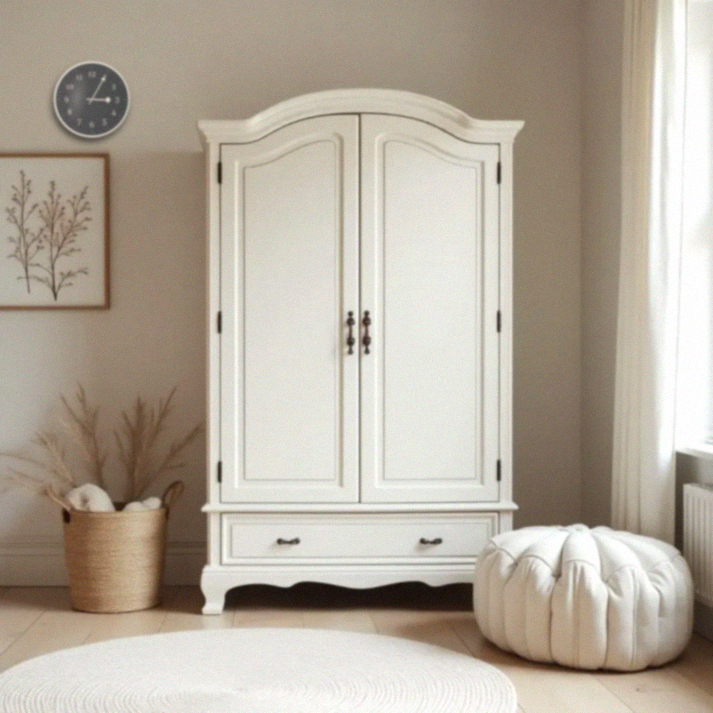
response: 3h05
